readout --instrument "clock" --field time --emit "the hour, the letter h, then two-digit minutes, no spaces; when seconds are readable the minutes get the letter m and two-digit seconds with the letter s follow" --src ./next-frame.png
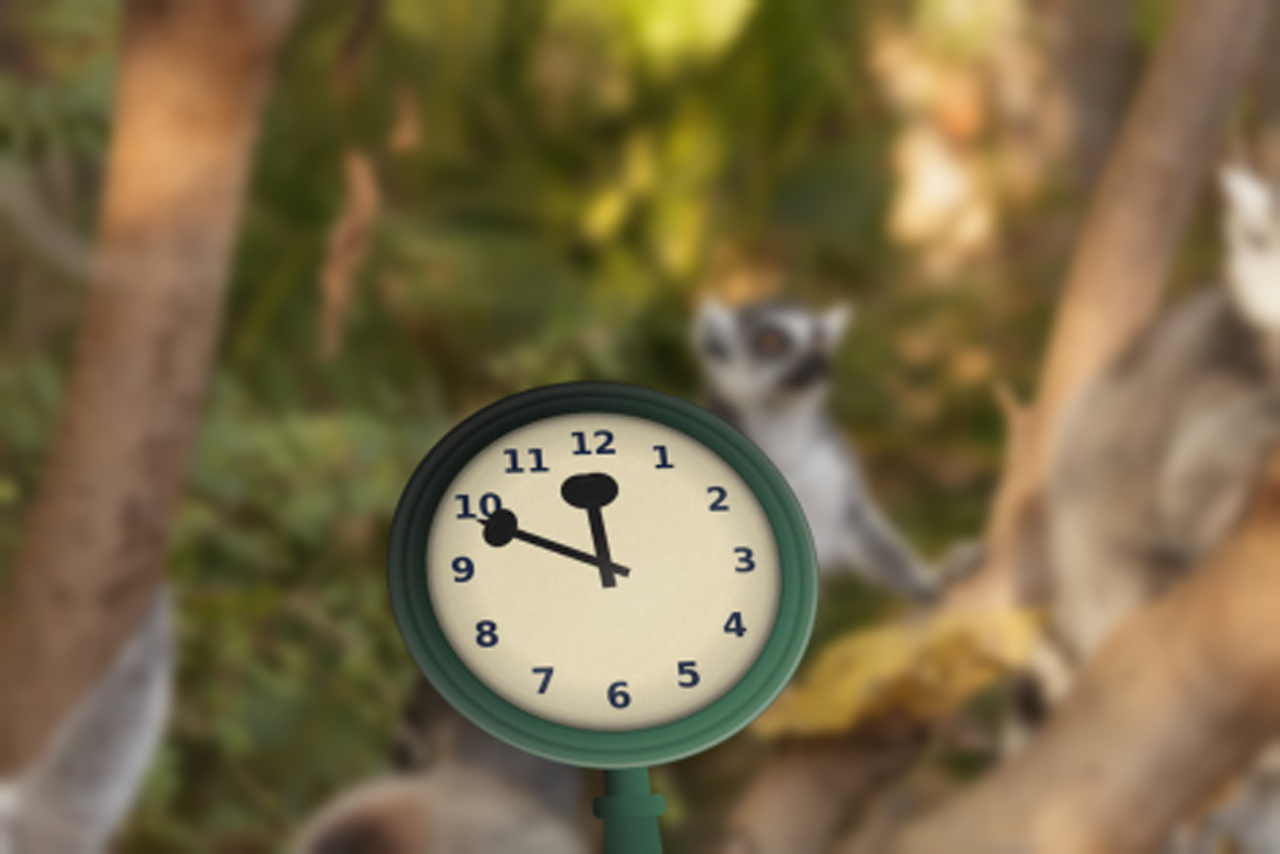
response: 11h49
